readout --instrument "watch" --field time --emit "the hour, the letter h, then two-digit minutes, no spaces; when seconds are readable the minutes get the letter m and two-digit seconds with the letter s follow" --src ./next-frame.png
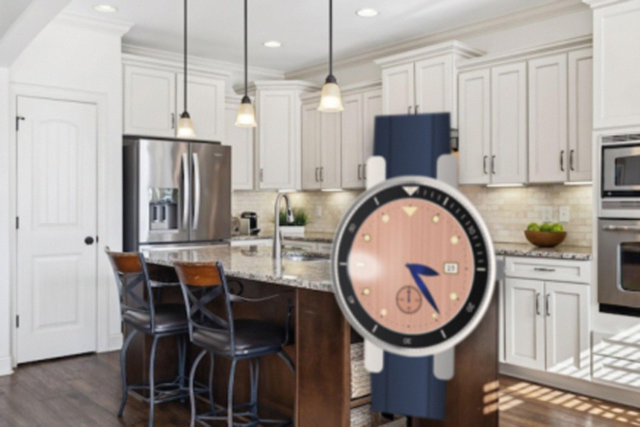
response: 3h24
